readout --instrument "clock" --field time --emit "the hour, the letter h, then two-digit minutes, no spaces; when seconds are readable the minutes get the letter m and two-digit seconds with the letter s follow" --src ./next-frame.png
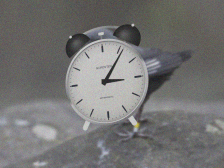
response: 3h06
